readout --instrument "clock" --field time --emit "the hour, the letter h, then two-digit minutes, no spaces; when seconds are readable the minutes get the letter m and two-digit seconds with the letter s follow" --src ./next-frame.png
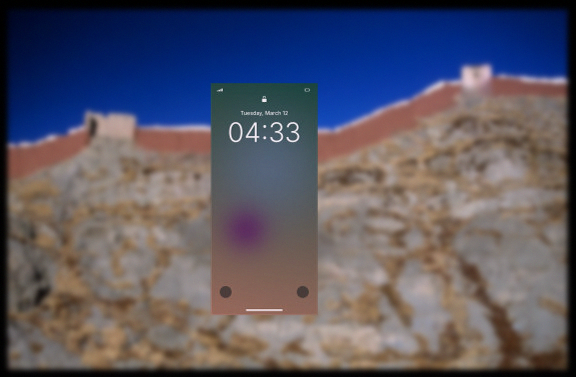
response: 4h33
